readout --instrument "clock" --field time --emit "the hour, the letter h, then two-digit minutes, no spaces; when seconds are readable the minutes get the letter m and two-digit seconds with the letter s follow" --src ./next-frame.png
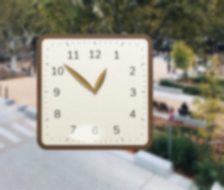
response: 12h52
